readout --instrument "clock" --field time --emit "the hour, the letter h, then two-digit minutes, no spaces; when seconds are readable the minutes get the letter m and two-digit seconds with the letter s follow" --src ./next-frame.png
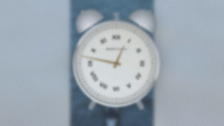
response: 12h47
